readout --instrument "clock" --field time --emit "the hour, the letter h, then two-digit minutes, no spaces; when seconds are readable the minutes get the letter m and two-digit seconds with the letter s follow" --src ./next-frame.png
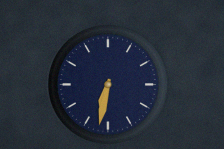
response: 6h32
